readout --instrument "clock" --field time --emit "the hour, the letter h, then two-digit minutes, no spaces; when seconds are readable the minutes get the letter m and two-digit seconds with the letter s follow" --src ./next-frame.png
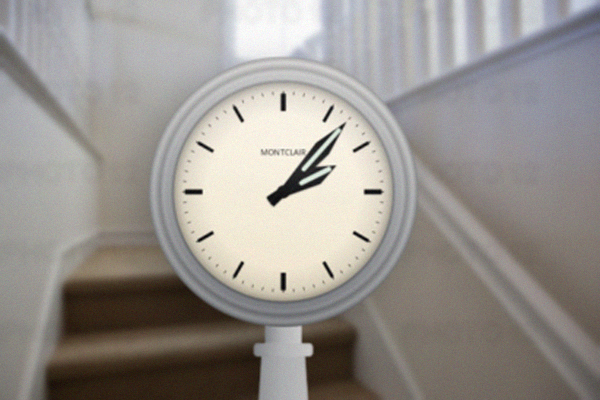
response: 2h07
